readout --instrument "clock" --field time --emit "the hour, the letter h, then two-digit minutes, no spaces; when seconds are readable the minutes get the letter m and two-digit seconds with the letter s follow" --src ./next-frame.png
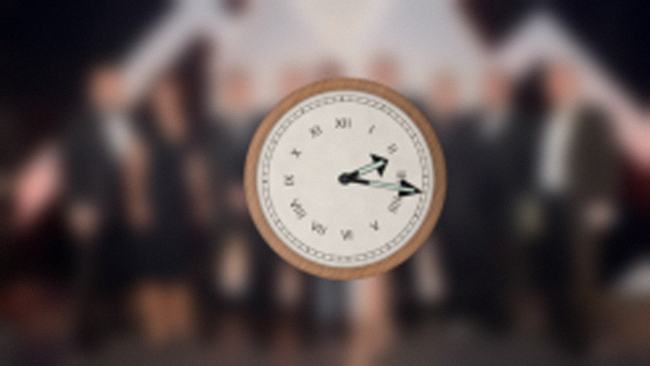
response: 2h17
